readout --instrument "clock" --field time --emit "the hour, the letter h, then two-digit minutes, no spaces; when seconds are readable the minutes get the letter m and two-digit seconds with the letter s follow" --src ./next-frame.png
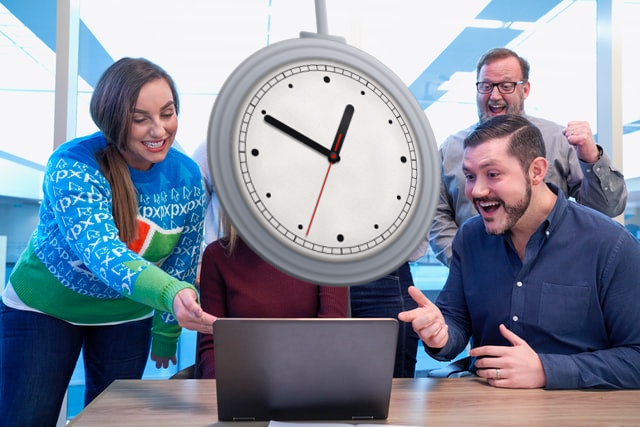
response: 12h49m34s
